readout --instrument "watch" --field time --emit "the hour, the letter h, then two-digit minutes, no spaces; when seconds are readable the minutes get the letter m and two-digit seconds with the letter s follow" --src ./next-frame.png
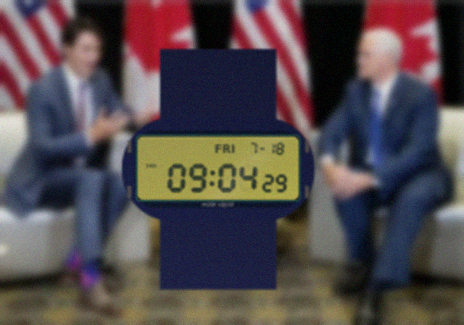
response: 9h04m29s
